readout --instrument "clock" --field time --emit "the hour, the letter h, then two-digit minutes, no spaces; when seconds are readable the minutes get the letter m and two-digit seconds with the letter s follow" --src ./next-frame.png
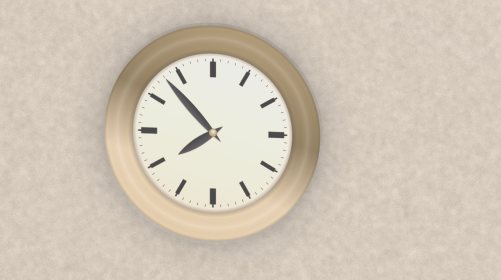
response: 7h53
